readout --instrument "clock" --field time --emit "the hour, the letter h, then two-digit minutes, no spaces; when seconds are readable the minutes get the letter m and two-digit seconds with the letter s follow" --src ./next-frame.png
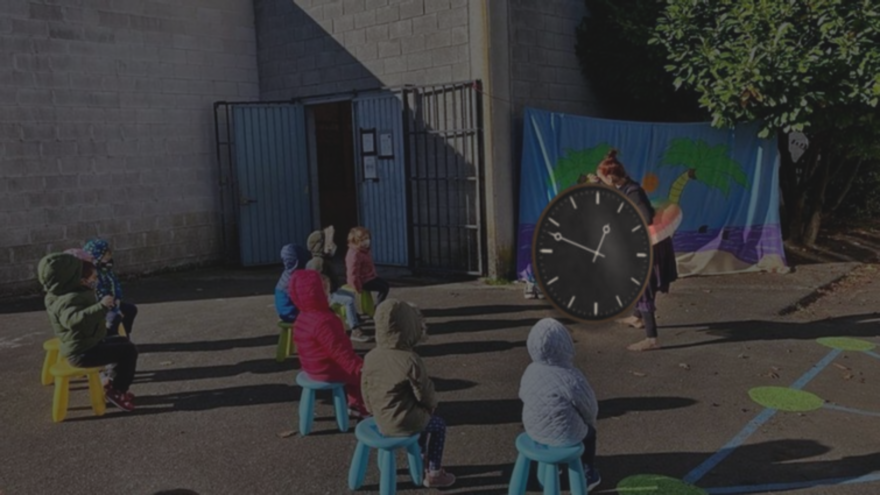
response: 12h48
